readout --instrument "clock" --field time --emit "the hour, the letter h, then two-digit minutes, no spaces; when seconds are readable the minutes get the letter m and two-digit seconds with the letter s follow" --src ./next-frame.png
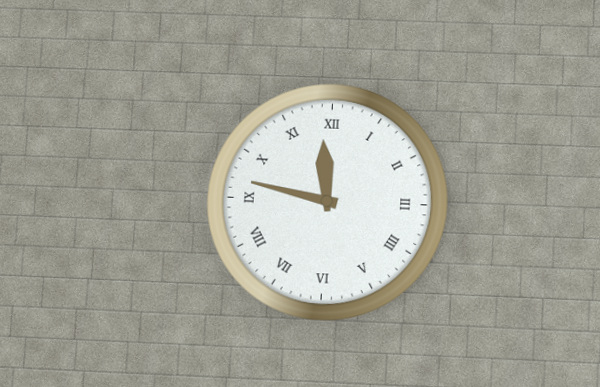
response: 11h47
